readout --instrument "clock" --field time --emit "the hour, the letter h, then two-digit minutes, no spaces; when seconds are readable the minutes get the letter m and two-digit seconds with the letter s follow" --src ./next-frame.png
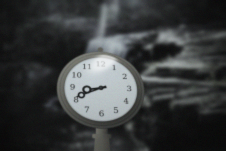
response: 8h41
